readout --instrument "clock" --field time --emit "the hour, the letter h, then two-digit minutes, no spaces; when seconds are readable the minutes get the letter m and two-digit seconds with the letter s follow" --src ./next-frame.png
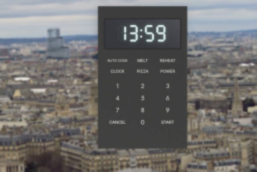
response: 13h59
